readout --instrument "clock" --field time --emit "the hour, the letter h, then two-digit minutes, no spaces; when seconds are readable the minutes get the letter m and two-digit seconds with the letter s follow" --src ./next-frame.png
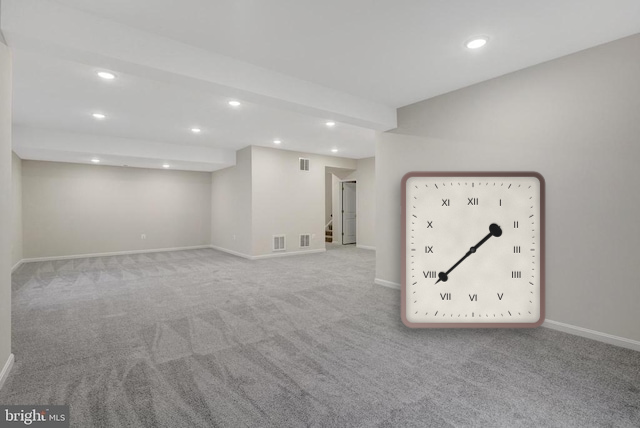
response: 1h38
